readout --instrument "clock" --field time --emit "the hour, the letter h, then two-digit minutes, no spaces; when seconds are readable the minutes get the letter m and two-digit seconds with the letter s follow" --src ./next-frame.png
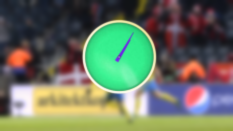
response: 1h05
